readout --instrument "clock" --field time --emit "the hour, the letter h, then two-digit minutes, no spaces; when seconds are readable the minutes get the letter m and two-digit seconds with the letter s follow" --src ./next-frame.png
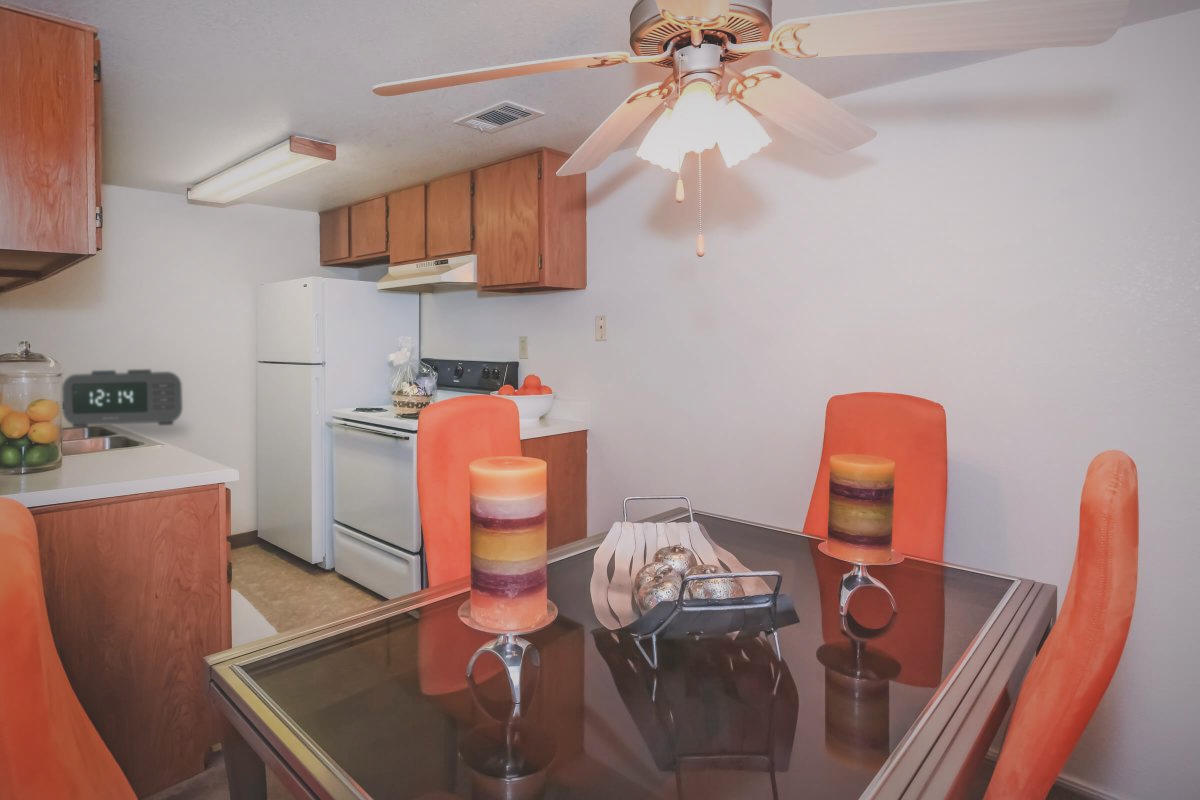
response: 12h14
